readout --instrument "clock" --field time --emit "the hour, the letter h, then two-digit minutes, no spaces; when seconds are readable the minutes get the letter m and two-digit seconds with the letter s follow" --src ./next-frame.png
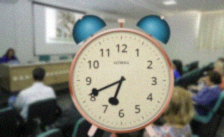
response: 6h41
